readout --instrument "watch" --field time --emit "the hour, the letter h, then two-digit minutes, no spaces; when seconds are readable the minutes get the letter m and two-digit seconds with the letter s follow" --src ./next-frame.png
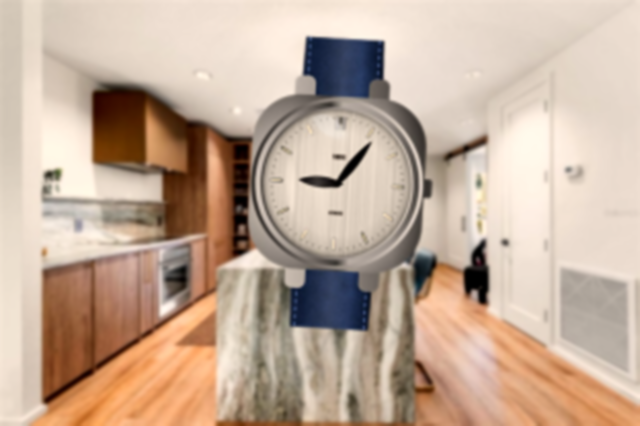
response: 9h06
